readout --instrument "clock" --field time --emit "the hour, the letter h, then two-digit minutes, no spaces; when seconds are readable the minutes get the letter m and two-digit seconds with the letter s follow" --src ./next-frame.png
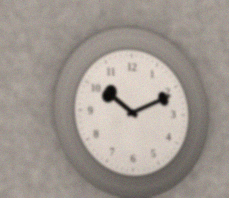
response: 10h11
